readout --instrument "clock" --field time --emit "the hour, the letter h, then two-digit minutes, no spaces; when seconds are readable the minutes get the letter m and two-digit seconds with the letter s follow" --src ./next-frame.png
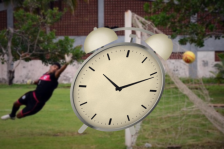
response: 10h11
